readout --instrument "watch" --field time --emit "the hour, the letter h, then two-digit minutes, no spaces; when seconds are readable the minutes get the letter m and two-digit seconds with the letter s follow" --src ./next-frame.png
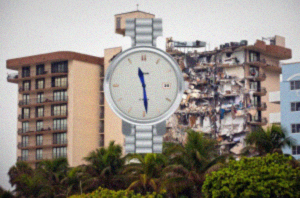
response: 11h29
